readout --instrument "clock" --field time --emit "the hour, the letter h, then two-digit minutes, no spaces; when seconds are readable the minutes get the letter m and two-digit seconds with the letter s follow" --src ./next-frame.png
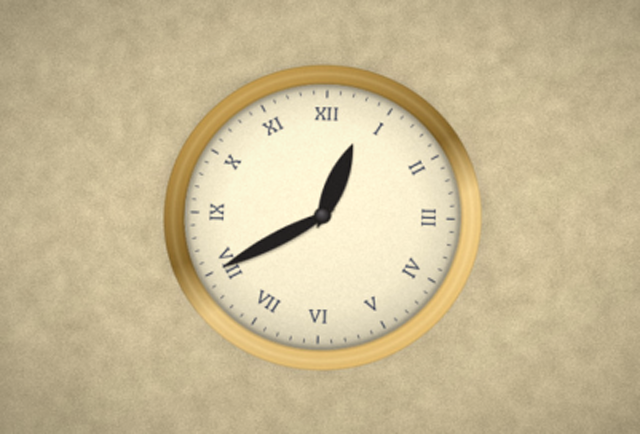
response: 12h40
